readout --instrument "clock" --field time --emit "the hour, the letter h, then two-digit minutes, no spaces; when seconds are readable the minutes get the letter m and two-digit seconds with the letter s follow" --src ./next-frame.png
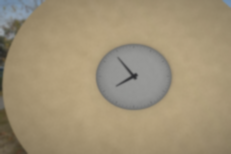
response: 7h54
